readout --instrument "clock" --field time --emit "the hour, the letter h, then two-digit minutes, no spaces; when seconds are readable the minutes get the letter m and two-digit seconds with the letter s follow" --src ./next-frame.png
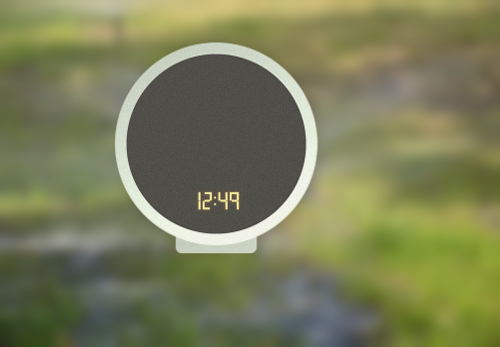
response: 12h49
